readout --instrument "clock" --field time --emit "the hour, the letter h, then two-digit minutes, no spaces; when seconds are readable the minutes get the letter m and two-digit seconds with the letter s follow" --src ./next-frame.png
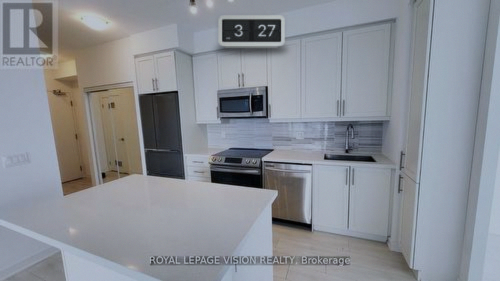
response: 3h27
